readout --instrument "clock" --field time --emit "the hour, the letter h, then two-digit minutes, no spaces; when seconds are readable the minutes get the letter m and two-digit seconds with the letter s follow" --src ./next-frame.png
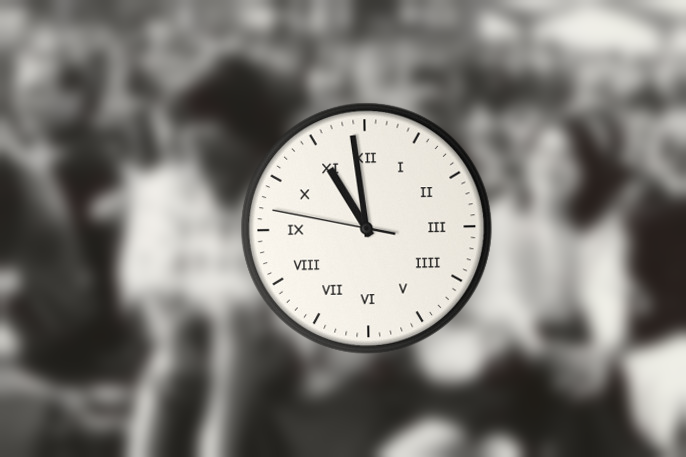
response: 10h58m47s
